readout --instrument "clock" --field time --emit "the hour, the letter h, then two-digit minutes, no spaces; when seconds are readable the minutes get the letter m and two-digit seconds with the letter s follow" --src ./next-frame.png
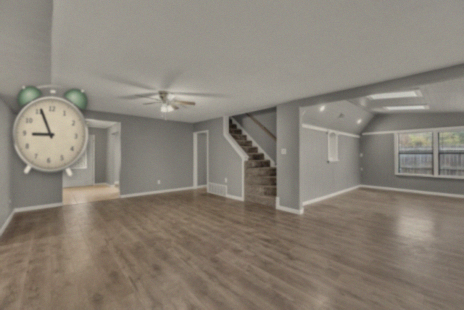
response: 8h56
